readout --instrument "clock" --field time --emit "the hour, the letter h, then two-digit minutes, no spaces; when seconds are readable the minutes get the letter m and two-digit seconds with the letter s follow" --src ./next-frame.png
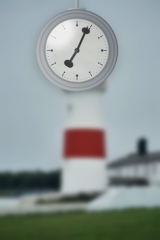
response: 7h04
